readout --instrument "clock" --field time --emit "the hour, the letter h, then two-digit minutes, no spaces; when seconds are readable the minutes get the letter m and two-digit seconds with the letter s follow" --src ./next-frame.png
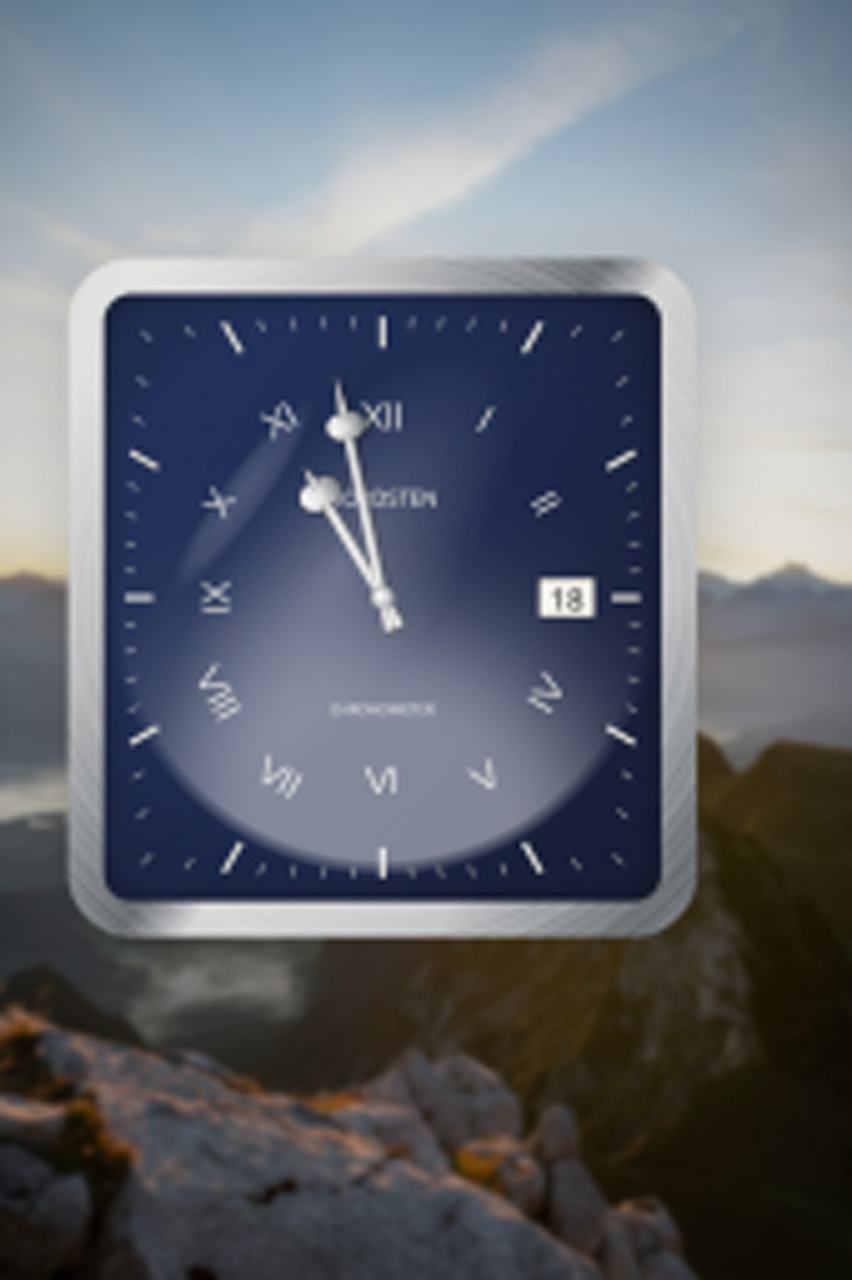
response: 10h58
